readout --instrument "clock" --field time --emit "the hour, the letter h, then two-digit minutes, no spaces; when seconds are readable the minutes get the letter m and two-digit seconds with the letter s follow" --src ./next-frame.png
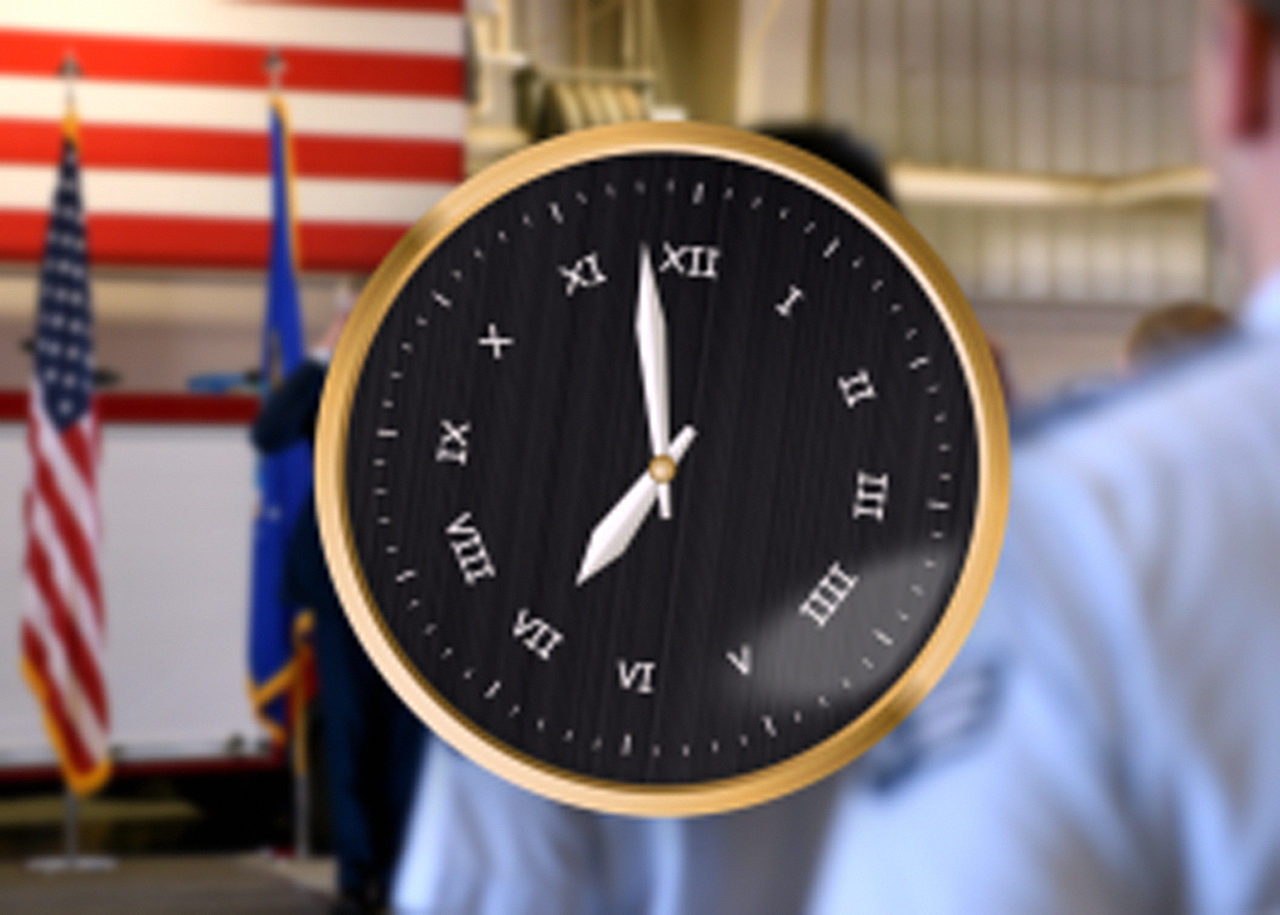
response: 6h58
